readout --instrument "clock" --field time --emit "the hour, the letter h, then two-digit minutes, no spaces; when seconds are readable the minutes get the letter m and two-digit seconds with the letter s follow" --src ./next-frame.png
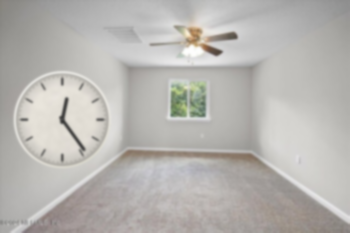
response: 12h24
